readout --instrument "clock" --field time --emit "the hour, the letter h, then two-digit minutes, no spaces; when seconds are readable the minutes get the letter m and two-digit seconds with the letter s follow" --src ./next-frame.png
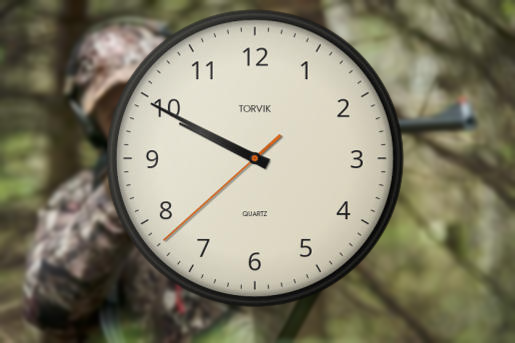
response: 9h49m38s
